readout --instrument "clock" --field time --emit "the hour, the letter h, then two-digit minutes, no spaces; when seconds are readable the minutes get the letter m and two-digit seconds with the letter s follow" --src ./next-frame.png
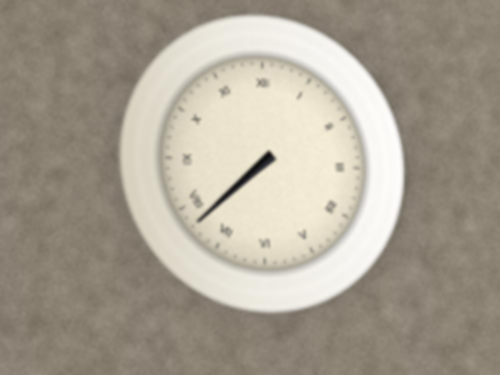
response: 7h38
